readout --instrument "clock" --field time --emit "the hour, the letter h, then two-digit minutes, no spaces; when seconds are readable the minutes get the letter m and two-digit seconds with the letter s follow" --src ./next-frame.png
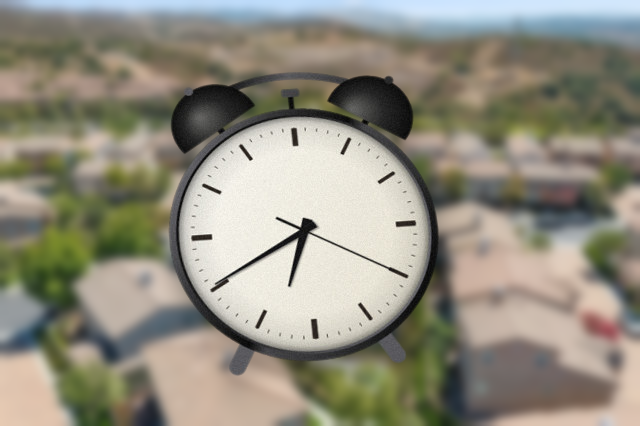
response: 6h40m20s
